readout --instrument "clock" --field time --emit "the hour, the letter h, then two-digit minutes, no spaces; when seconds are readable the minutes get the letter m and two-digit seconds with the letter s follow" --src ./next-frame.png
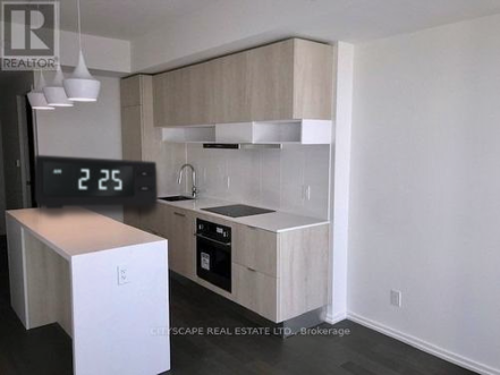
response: 2h25
